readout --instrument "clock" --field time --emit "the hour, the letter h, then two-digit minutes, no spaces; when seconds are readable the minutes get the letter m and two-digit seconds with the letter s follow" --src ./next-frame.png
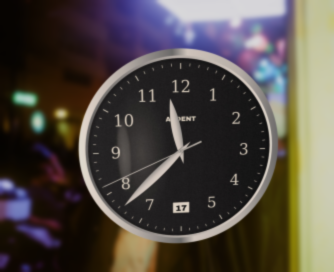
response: 11h37m41s
